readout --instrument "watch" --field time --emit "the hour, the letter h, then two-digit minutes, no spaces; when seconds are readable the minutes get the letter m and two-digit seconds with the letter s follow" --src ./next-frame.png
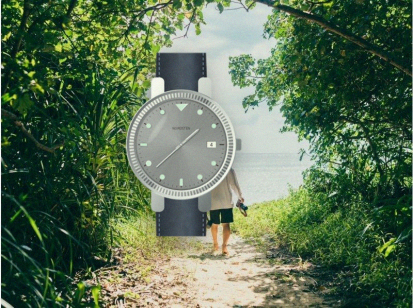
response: 1h38
